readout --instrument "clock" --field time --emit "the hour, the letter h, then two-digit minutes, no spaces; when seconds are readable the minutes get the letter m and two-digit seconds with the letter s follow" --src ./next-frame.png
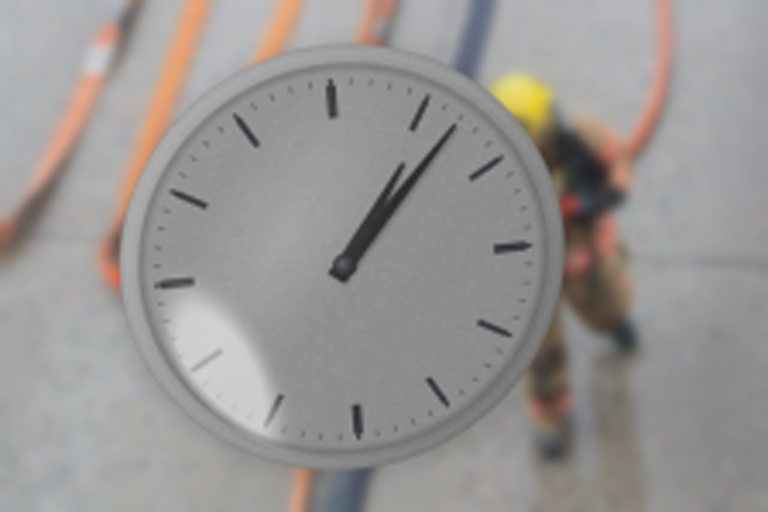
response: 1h07
